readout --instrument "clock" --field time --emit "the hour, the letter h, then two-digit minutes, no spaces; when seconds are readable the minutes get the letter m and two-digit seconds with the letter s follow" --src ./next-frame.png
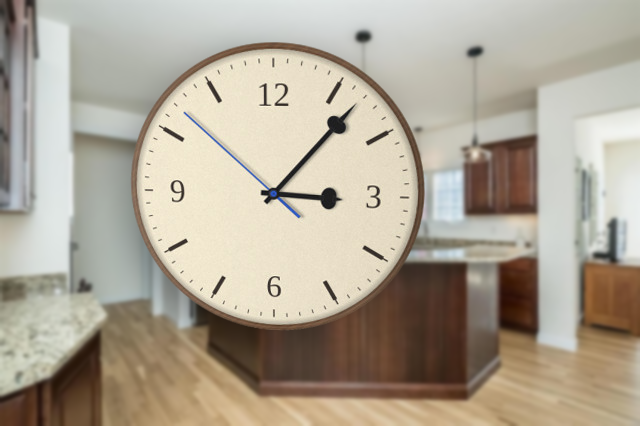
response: 3h06m52s
